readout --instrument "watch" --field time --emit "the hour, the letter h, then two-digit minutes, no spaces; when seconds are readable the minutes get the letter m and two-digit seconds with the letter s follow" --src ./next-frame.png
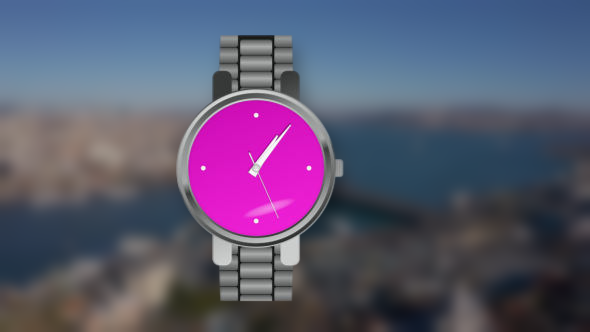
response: 1h06m26s
